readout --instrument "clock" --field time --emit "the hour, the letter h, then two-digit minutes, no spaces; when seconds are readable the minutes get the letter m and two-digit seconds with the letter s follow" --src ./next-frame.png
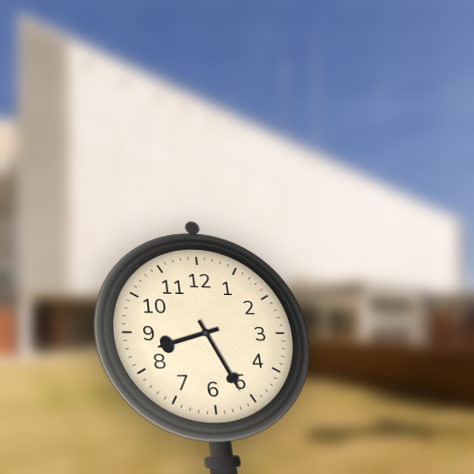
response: 8h26
